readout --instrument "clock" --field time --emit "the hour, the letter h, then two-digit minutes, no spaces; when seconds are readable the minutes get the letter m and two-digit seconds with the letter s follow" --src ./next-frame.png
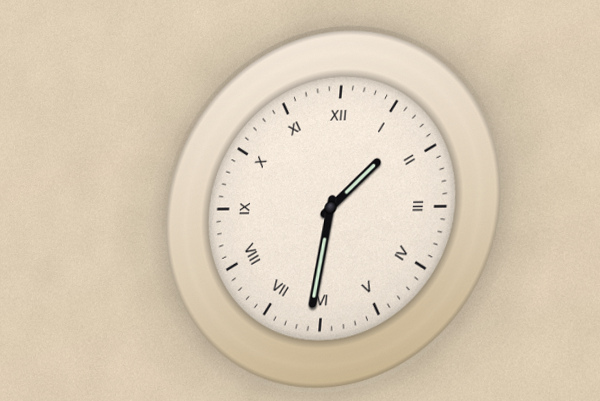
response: 1h31
